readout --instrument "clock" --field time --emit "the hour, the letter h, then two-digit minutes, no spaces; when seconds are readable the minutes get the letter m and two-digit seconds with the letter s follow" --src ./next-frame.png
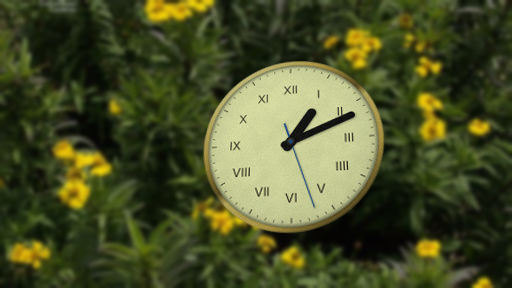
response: 1h11m27s
